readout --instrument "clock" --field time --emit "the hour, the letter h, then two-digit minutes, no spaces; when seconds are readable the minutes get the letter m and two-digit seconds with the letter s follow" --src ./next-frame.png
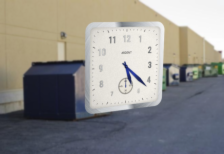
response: 5h22
